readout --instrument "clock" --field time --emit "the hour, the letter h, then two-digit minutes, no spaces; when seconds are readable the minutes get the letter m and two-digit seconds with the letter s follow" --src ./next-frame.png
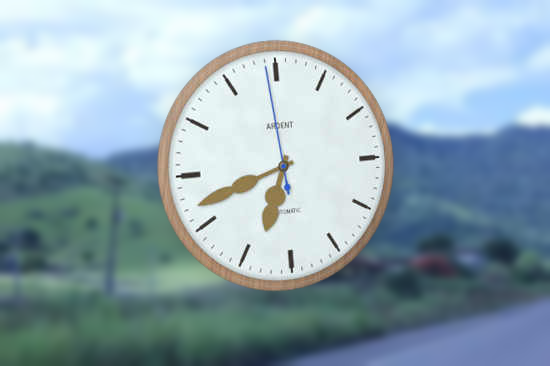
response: 6h41m59s
